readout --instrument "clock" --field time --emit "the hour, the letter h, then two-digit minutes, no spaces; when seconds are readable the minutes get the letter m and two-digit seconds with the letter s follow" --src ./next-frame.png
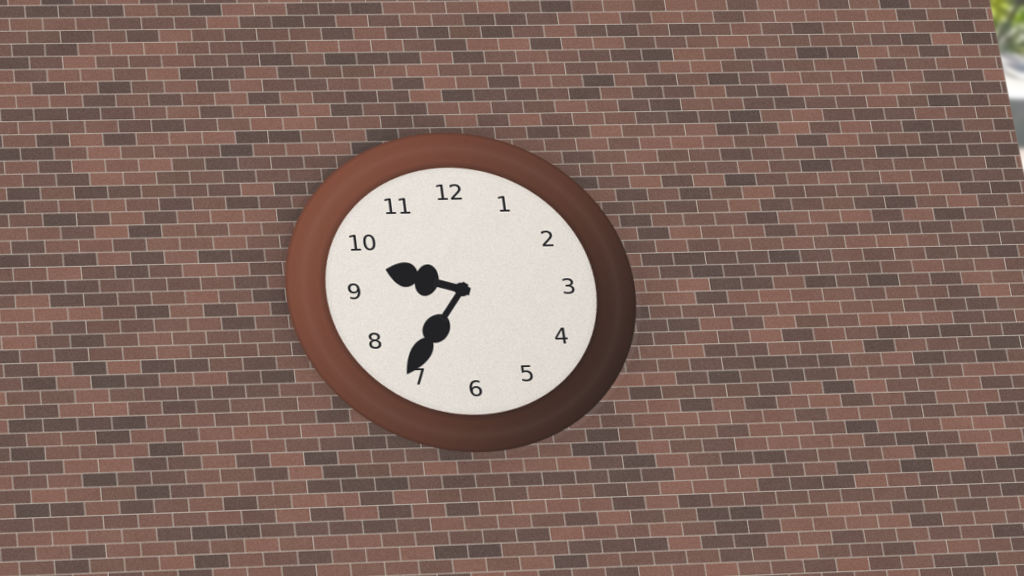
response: 9h36
